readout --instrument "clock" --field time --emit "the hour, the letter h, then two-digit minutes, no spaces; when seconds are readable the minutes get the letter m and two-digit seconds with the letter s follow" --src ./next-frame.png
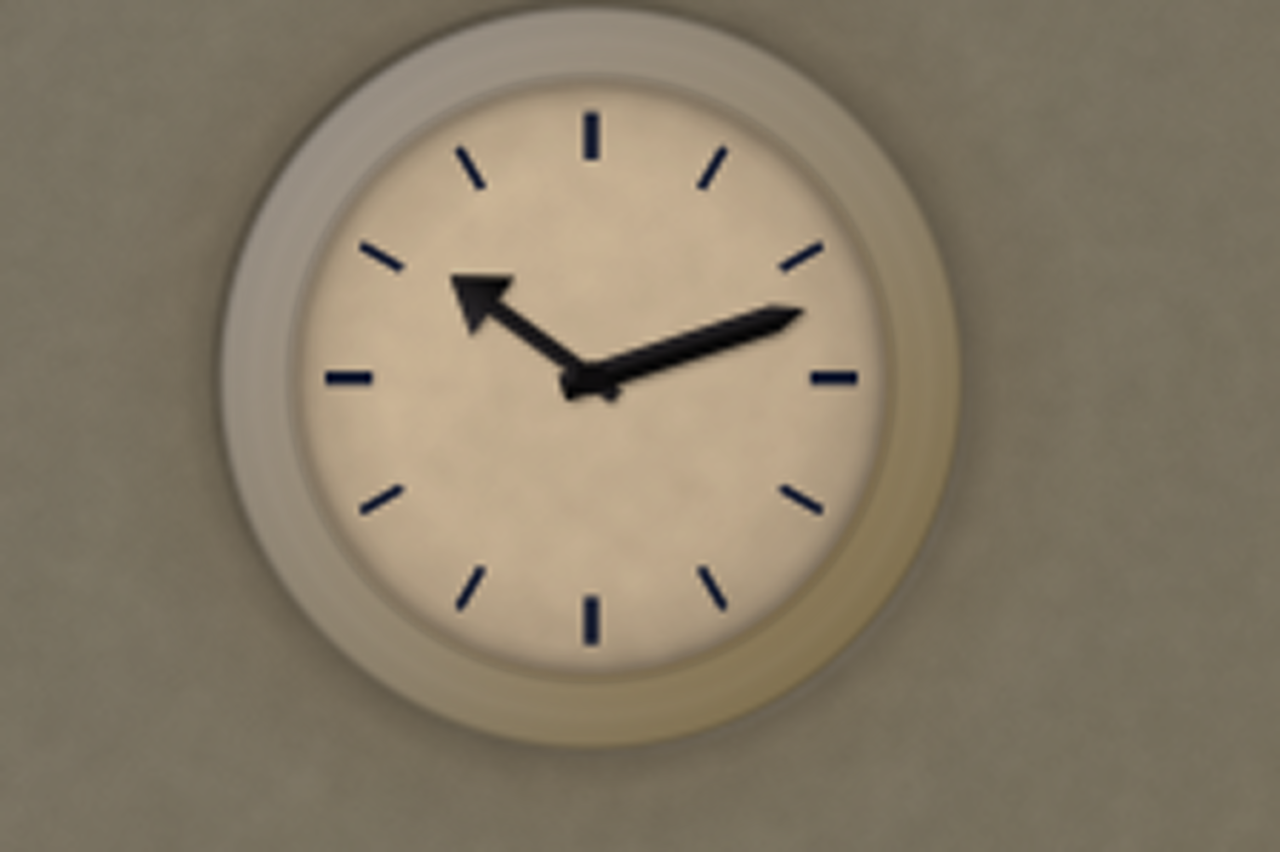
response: 10h12
